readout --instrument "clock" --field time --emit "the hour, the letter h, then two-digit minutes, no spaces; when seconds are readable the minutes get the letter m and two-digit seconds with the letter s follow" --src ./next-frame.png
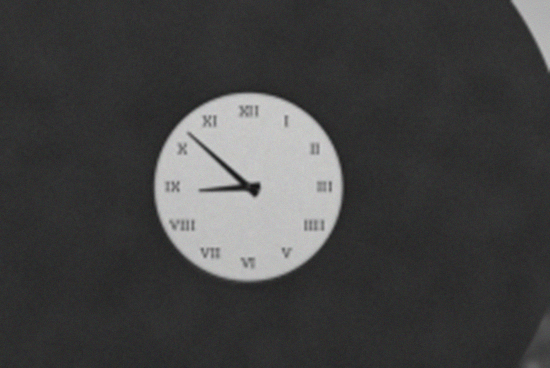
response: 8h52
